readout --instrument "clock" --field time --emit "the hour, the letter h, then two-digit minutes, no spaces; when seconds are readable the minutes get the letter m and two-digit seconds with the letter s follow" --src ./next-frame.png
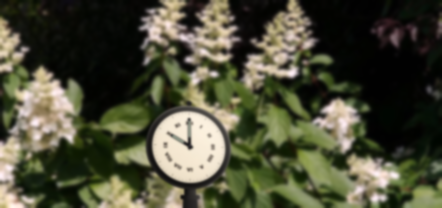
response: 10h00
